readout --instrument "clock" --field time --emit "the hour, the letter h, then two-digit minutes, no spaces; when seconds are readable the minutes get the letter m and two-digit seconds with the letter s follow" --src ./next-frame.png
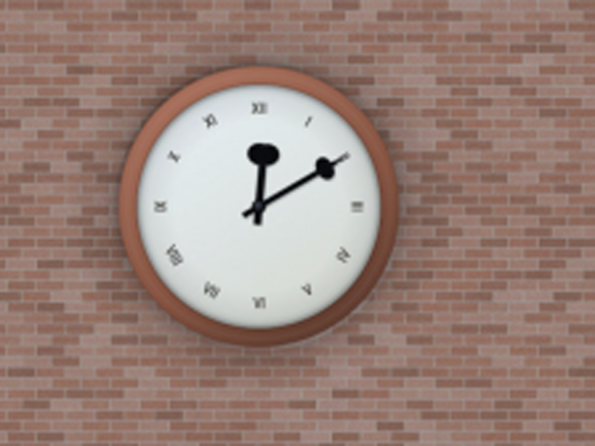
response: 12h10
